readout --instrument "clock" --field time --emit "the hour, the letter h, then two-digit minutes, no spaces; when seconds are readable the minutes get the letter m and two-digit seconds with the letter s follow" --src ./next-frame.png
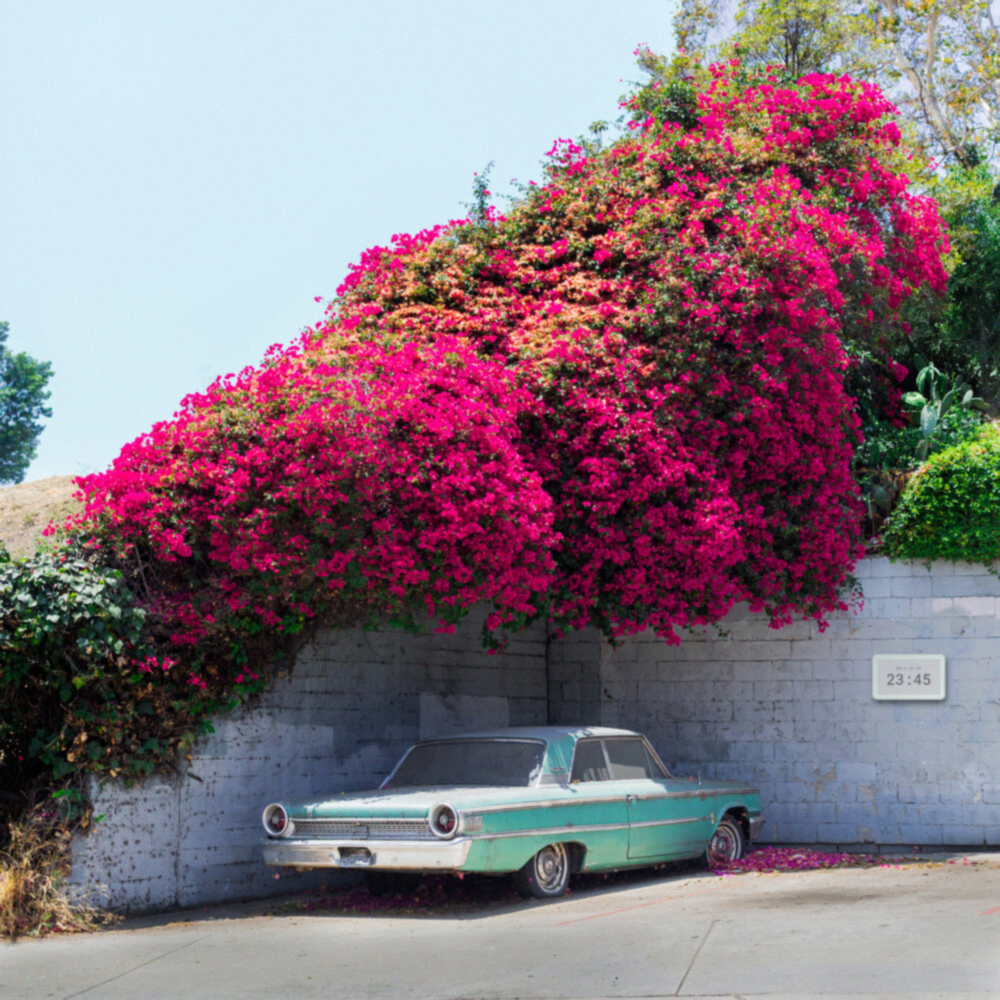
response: 23h45
